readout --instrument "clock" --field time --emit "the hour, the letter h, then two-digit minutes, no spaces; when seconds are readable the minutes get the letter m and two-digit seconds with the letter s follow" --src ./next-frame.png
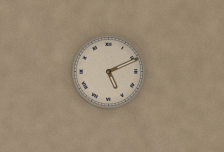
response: 5h11
